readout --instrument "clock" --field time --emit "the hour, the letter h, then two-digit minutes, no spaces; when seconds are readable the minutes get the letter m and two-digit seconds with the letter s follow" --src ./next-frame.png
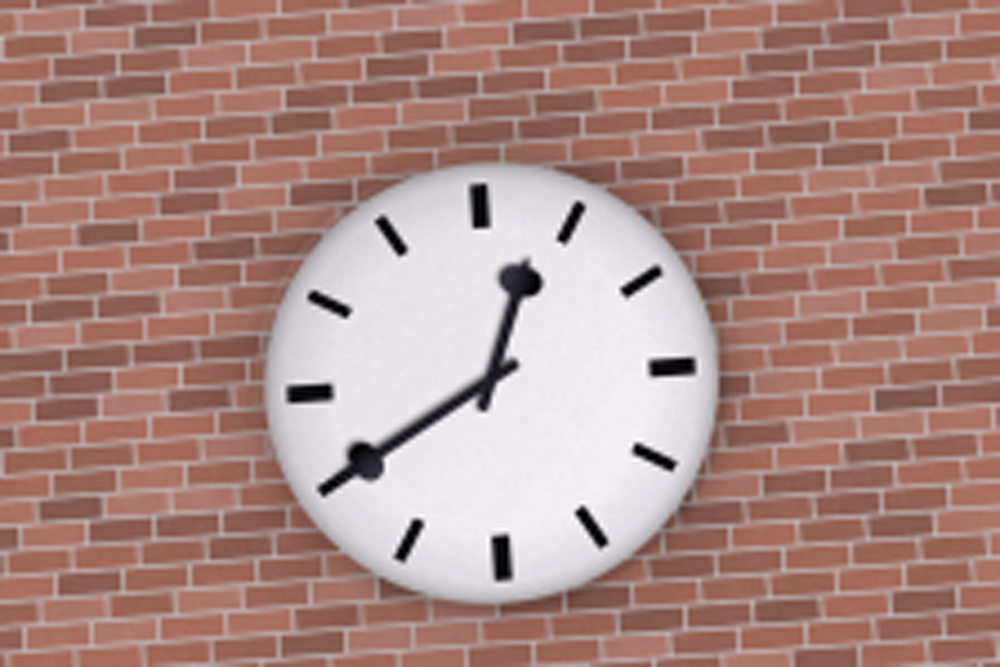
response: 12h40
